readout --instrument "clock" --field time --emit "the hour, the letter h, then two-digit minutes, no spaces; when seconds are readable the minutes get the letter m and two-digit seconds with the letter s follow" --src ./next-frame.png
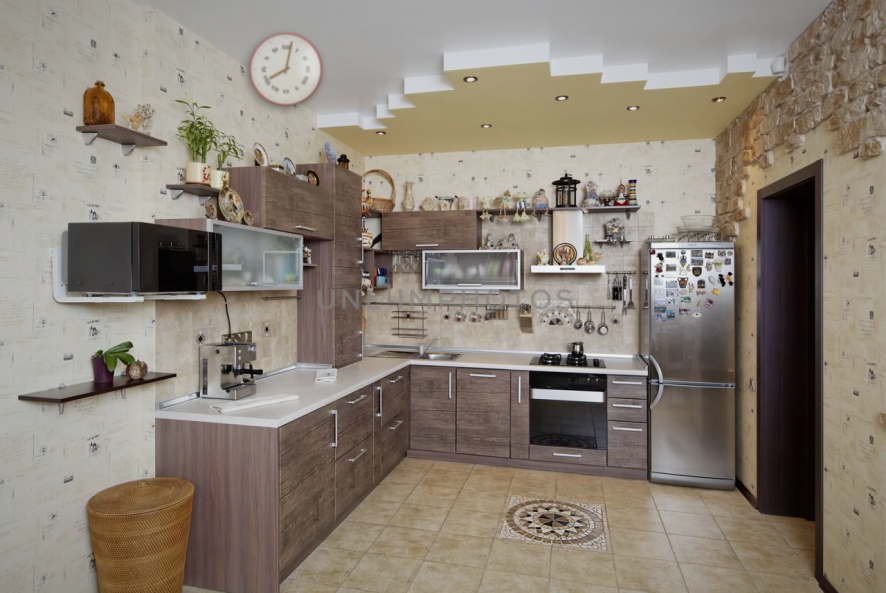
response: 8h02
